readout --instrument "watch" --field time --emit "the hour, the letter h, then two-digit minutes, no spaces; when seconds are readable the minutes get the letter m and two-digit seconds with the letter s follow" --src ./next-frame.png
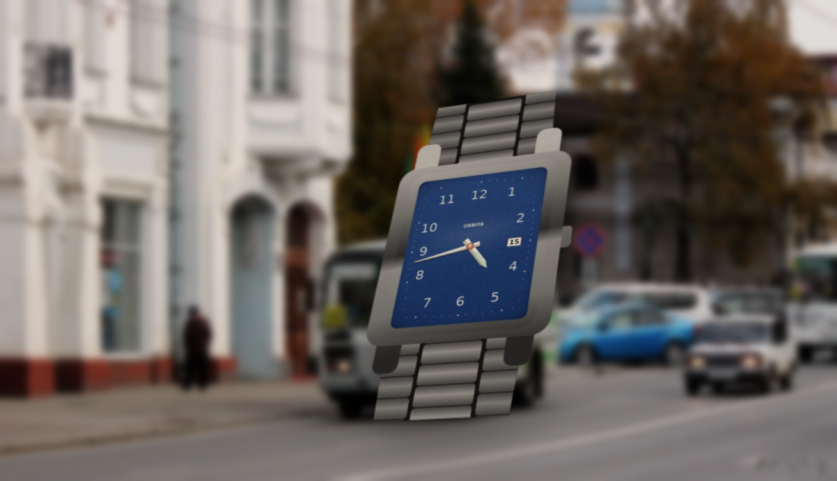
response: 4h43
